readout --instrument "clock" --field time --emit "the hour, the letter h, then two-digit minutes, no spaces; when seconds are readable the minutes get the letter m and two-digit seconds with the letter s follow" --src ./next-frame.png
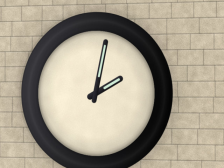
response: 2h02
